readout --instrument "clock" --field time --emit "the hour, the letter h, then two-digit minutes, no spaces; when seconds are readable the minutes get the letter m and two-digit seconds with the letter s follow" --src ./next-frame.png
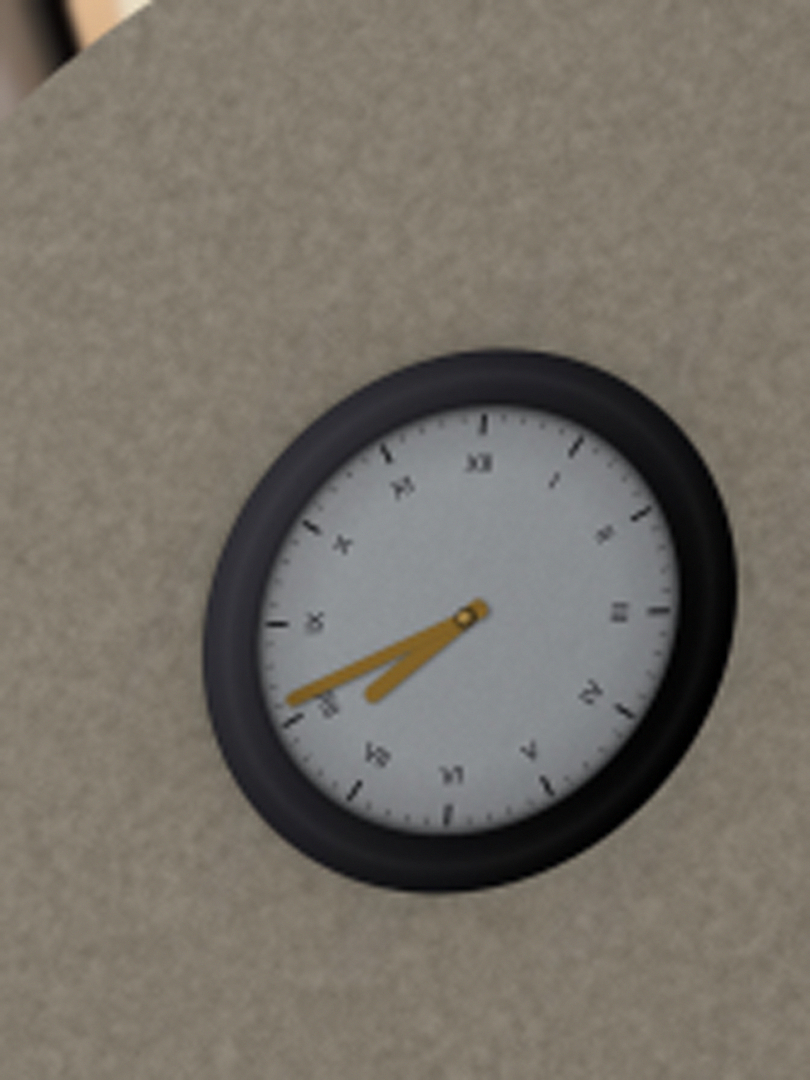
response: 7h41
